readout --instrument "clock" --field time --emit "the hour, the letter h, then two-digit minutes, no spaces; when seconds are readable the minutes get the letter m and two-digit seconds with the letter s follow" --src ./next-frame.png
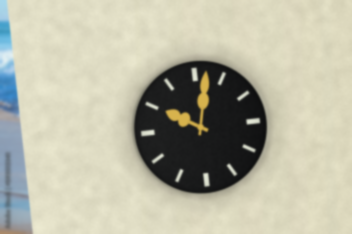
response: 10h02
